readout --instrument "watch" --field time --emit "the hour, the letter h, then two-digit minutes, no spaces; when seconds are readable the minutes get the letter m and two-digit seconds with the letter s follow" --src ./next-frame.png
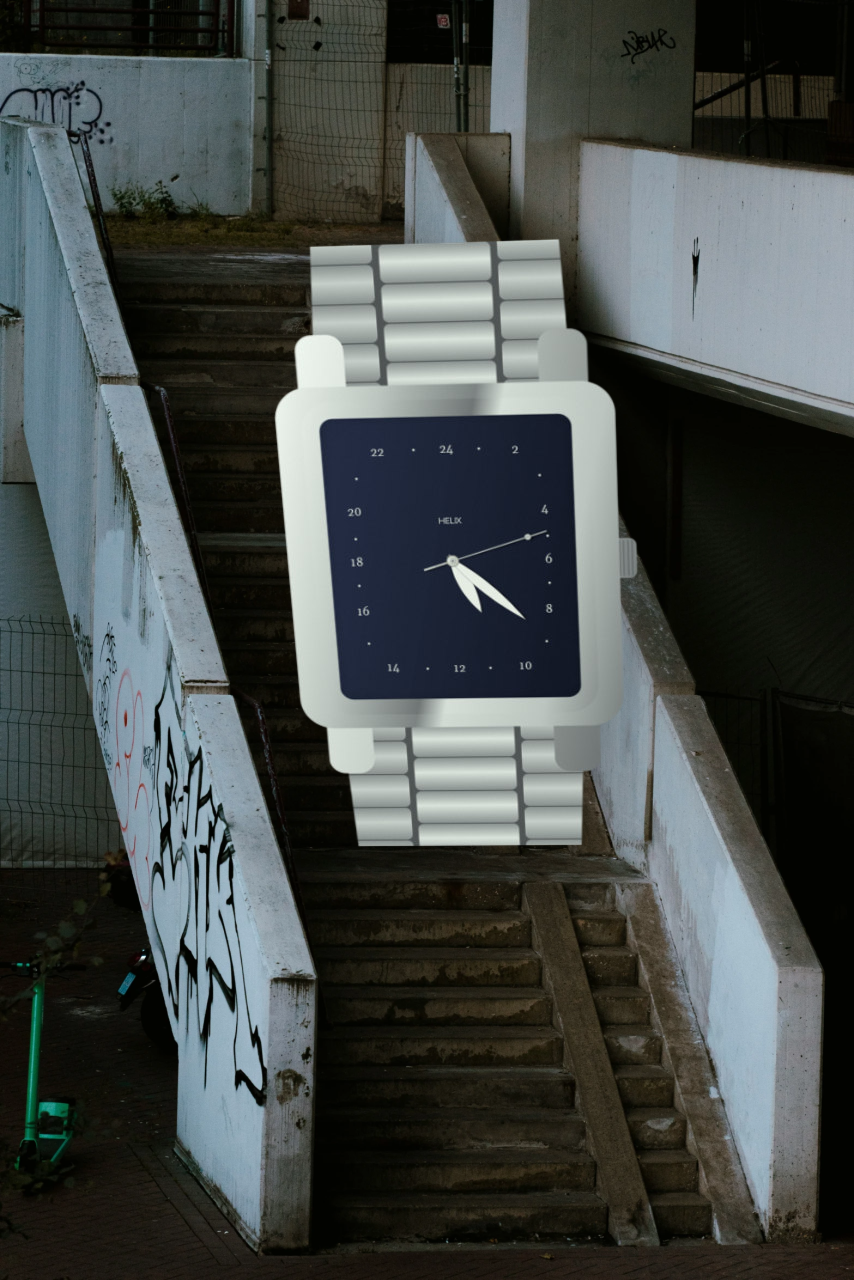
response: 10h22m12s
